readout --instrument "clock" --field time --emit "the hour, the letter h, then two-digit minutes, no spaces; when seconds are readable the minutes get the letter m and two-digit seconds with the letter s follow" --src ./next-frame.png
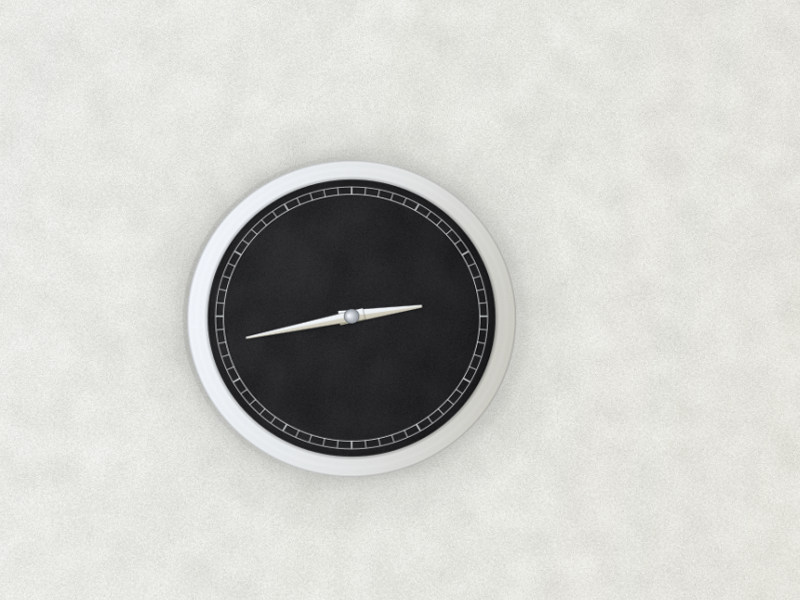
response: 2h43
